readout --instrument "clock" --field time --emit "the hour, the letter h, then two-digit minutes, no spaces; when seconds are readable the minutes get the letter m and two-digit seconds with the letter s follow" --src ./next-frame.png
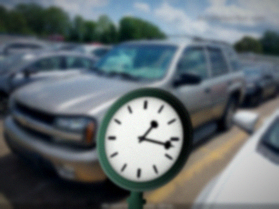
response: 1h17
